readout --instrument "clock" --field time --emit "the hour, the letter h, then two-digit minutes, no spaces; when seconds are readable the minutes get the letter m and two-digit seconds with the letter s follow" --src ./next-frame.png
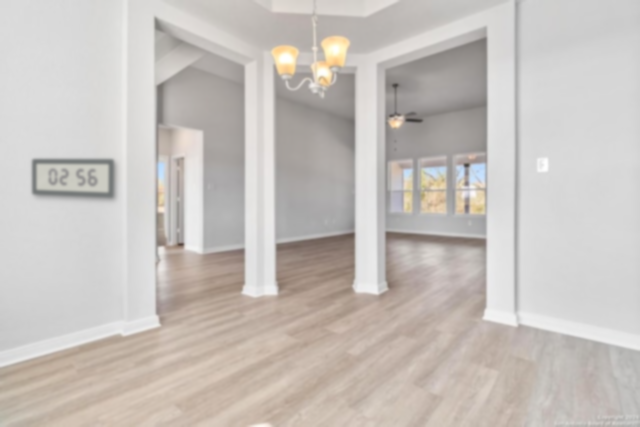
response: 2h56
